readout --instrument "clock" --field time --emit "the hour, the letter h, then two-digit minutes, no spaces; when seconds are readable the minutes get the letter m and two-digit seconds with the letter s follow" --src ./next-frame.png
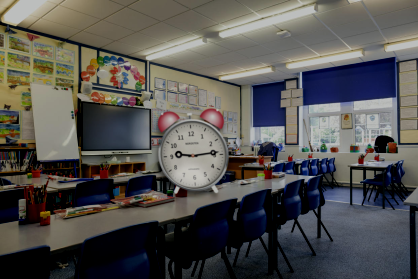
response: 9h14
